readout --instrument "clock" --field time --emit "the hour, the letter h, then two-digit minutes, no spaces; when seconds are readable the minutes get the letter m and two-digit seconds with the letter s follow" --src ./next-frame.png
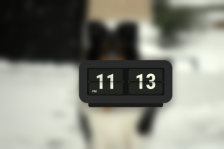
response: 11h13
